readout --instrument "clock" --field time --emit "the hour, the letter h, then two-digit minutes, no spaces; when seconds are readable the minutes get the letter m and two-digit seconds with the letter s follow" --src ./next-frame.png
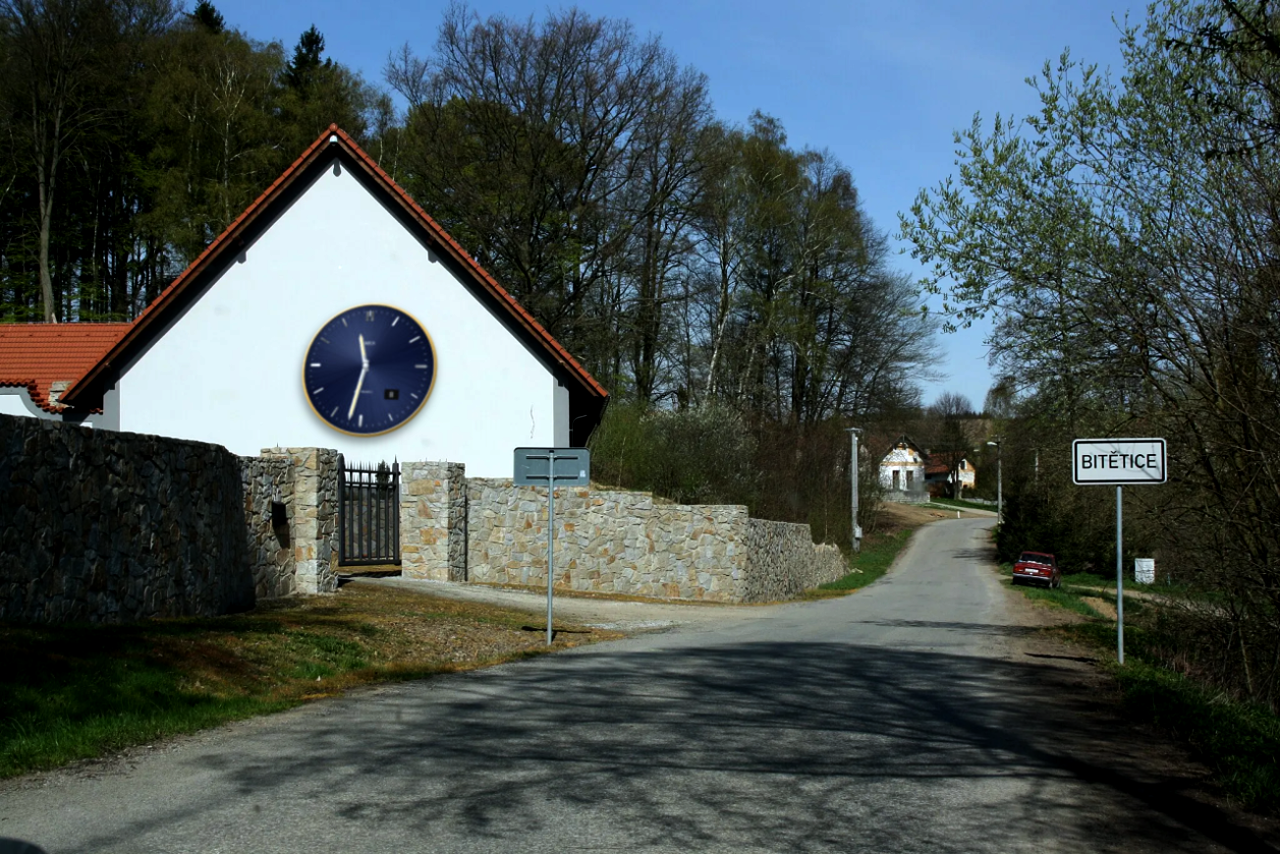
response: 11h32
